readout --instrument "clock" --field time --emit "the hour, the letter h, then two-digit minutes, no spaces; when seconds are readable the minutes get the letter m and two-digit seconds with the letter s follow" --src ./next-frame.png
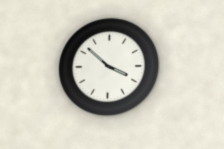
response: 3h52
